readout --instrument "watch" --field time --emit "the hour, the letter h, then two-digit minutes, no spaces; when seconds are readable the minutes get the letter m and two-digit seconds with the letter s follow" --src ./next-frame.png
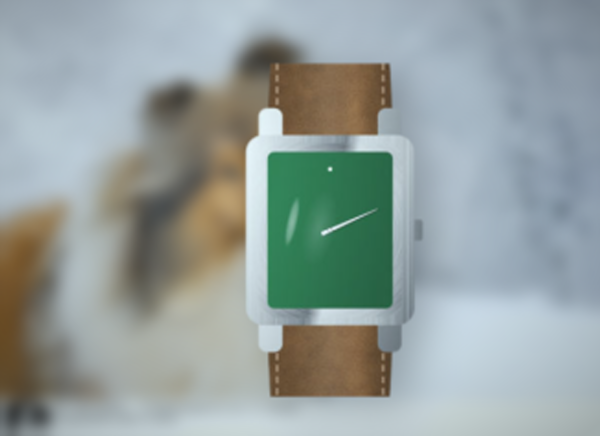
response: 2h11
